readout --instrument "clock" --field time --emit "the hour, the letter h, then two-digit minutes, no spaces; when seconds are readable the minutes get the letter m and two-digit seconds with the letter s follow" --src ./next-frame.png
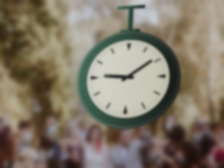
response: 9h09
